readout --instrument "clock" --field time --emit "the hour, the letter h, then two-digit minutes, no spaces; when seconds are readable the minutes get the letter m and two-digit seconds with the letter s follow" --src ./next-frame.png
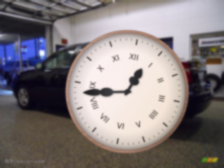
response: 12h43
